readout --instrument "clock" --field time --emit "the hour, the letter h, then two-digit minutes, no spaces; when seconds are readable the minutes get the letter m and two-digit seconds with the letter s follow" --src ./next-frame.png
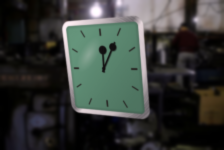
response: 12h05
